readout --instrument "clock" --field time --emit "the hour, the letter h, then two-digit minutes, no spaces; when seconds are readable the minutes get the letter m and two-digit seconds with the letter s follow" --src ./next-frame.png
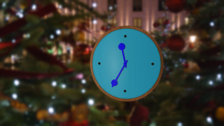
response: 11h35
